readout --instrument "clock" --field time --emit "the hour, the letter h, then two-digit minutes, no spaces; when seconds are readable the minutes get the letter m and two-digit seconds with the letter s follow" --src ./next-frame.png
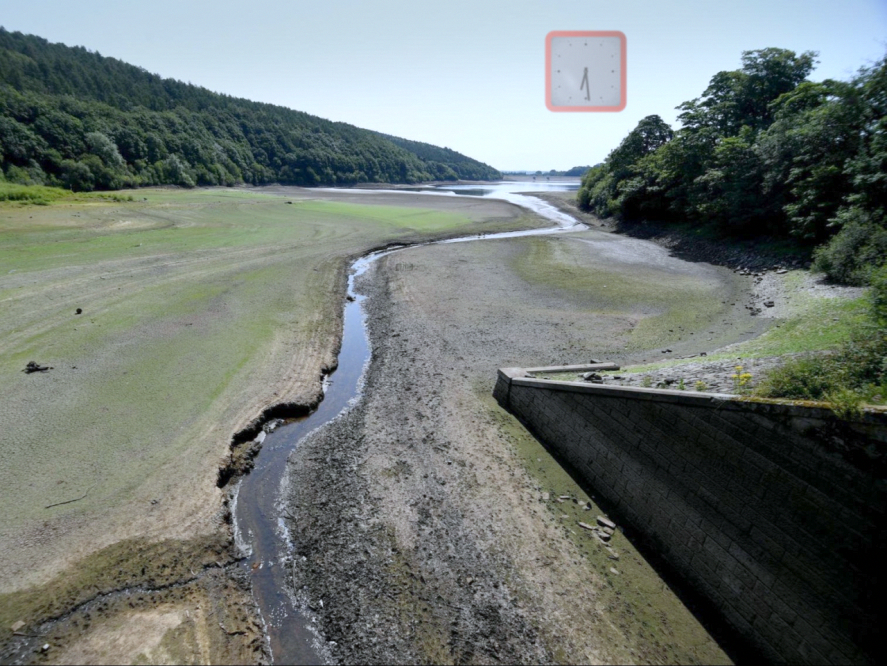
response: 6h29
